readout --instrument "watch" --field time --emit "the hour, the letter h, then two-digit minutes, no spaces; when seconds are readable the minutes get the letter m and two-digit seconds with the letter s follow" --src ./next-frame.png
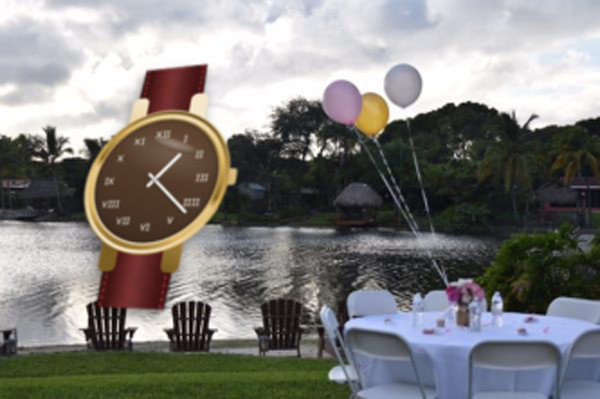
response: 1h22
